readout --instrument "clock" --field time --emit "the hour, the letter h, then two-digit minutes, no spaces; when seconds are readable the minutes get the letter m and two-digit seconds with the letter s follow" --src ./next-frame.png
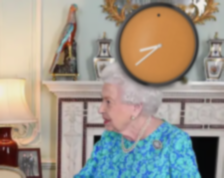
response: 8h39
